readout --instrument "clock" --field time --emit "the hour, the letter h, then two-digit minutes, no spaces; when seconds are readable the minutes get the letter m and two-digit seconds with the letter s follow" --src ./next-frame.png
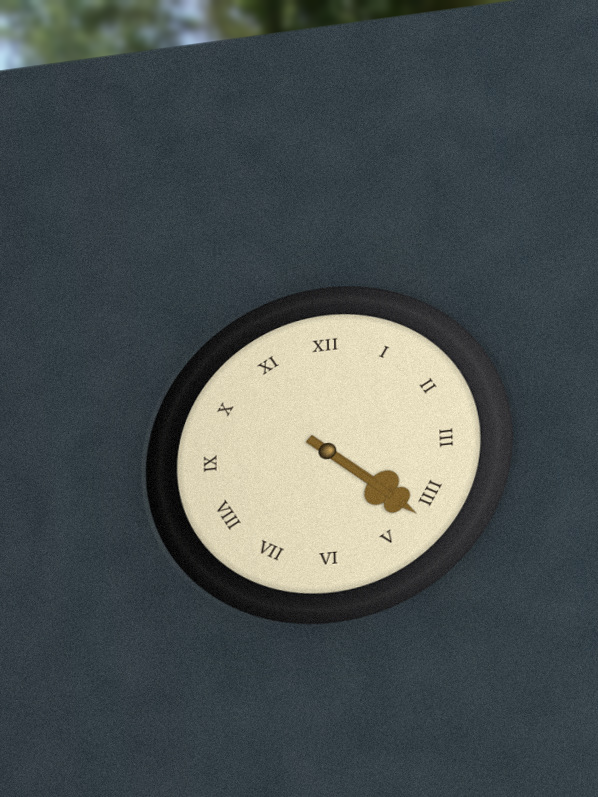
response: 4h22
